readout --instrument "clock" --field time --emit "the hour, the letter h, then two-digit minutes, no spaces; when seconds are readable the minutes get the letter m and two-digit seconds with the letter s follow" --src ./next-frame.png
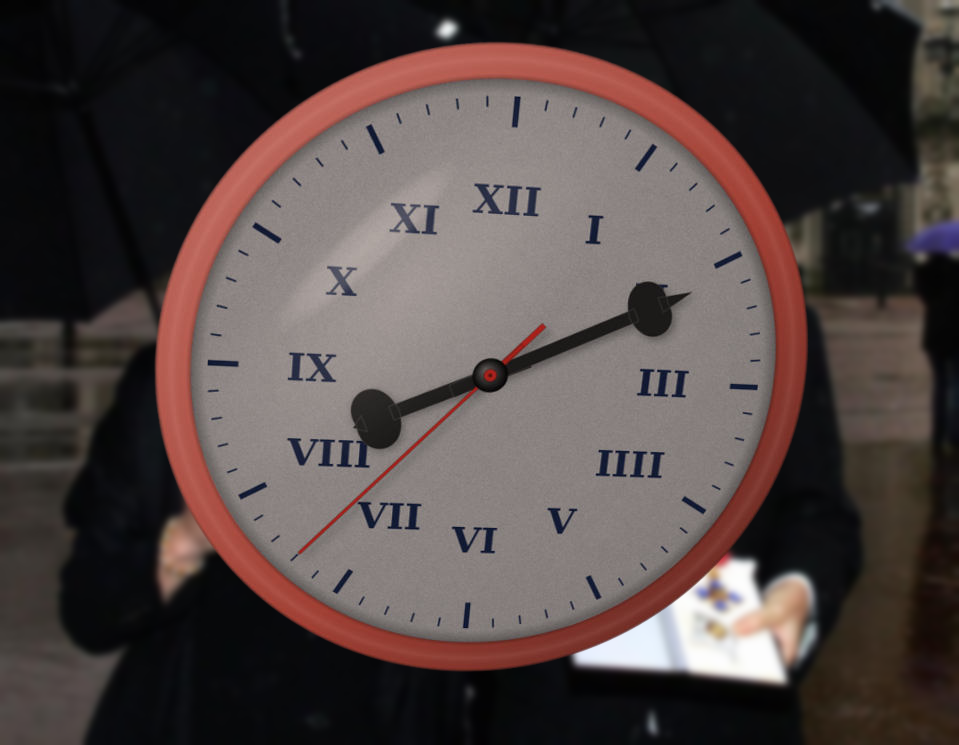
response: 8h10m37s
